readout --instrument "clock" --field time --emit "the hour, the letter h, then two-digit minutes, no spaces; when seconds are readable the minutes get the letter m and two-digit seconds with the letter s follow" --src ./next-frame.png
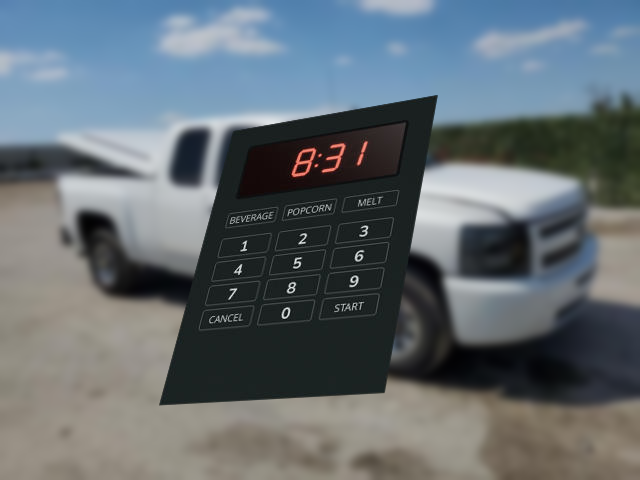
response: 8h31
